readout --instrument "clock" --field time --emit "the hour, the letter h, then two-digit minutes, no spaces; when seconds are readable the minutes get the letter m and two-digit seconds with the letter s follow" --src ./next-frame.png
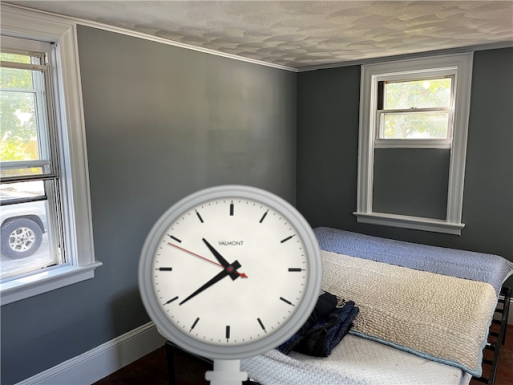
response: 10h38m49s
